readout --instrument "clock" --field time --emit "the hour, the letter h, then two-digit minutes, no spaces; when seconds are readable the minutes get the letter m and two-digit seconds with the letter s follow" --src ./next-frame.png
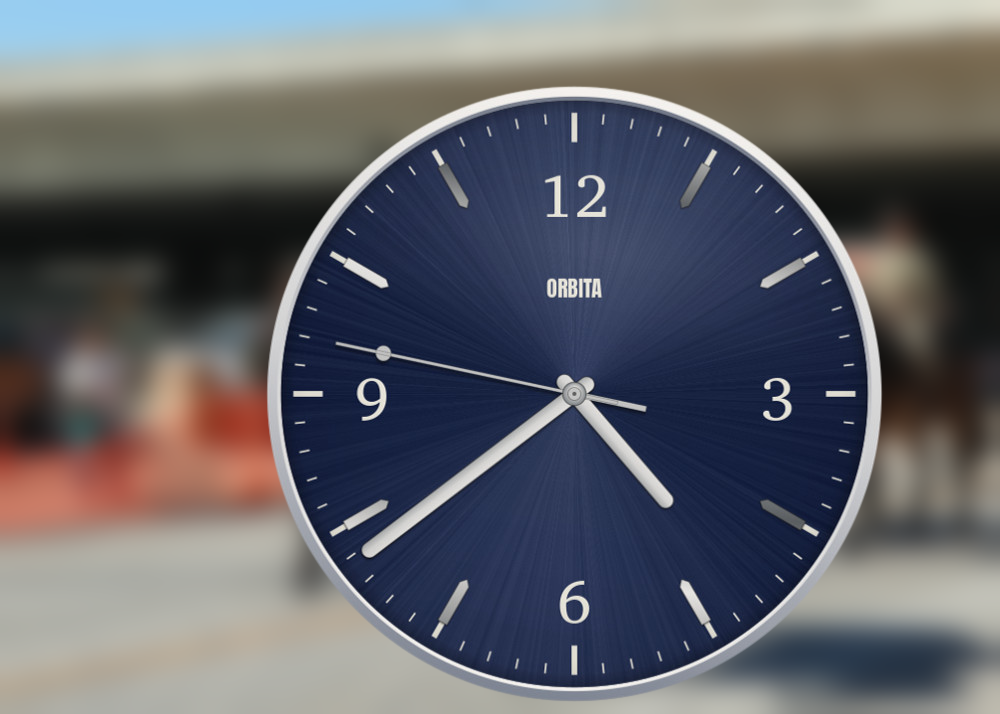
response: 4h38m47s
